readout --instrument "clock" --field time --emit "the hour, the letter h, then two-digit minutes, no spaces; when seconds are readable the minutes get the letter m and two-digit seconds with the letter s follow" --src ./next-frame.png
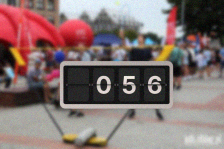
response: 0h56
